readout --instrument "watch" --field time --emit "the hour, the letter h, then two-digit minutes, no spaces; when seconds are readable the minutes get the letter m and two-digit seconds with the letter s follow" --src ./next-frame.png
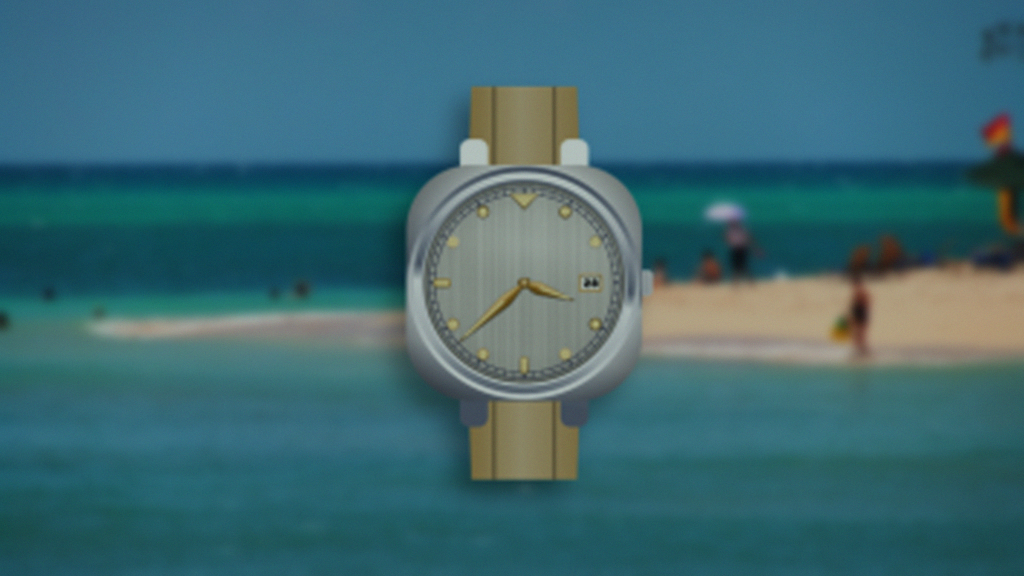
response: 3h38
